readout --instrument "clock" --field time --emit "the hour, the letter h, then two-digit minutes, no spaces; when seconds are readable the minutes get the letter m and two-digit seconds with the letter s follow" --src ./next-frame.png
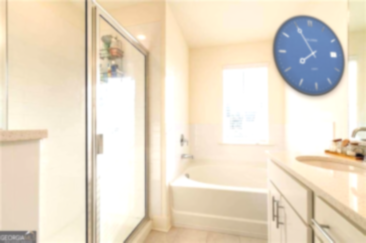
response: 7h55
